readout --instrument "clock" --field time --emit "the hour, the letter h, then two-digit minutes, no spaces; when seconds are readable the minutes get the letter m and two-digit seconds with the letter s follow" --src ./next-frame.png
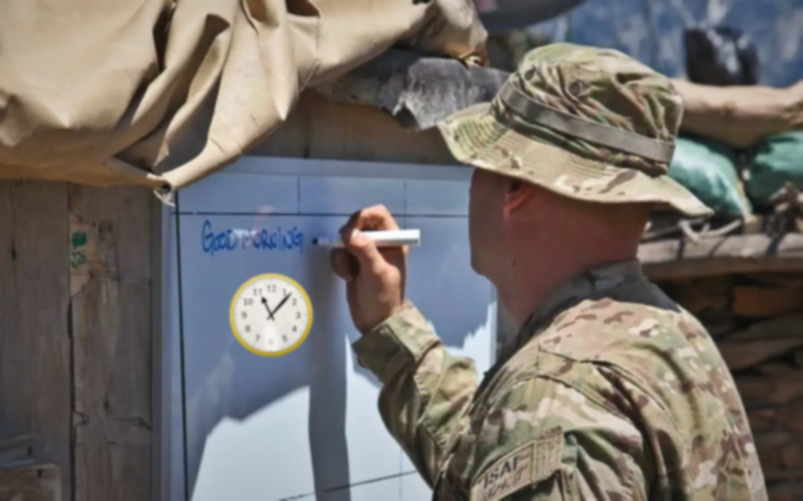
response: 11h07
